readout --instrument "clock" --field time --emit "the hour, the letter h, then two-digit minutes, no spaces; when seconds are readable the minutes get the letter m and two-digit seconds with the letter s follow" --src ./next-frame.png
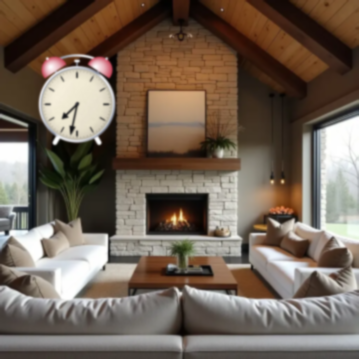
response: 7h32
